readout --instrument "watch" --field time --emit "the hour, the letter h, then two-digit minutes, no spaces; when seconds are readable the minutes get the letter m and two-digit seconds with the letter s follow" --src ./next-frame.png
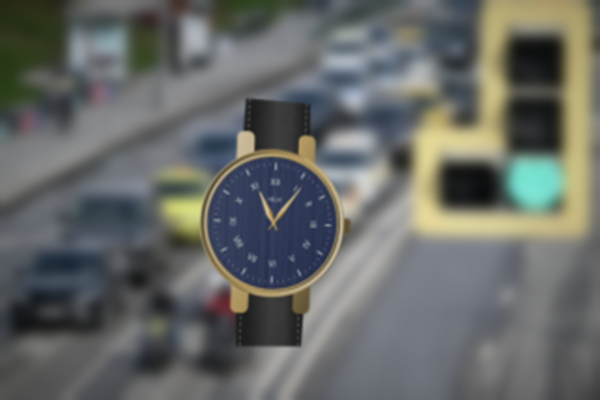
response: 11h06
